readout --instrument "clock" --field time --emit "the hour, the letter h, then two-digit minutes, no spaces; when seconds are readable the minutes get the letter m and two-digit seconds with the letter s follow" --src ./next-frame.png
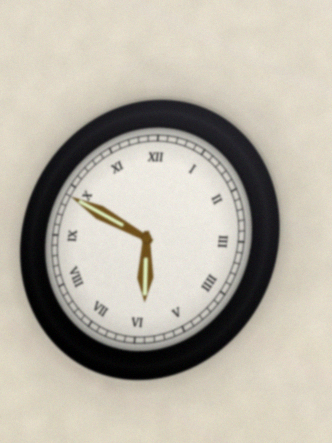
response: 5h49
